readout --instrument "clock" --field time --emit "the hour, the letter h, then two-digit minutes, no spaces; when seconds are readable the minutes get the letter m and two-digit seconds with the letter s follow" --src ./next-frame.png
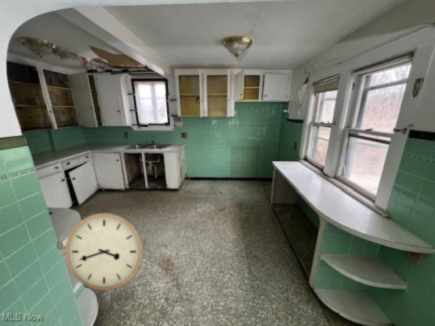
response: 3h42
